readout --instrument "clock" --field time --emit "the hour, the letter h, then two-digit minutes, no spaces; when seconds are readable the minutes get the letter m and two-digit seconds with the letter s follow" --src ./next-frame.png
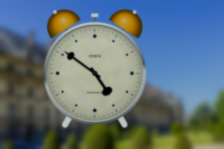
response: 4h51
